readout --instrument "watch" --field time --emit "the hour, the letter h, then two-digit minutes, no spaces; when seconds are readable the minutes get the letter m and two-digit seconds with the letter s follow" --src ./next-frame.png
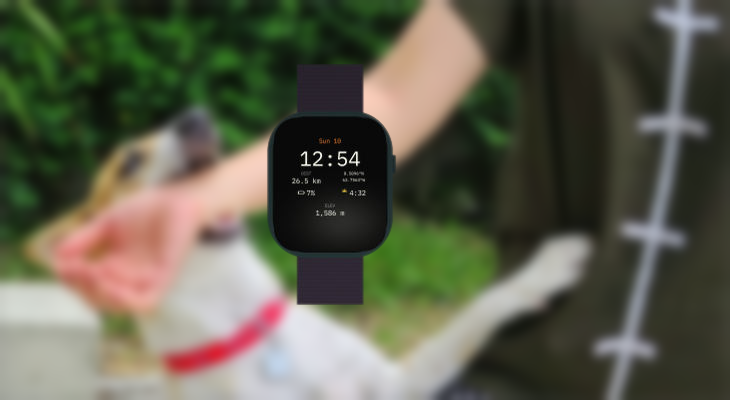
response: 12h54
